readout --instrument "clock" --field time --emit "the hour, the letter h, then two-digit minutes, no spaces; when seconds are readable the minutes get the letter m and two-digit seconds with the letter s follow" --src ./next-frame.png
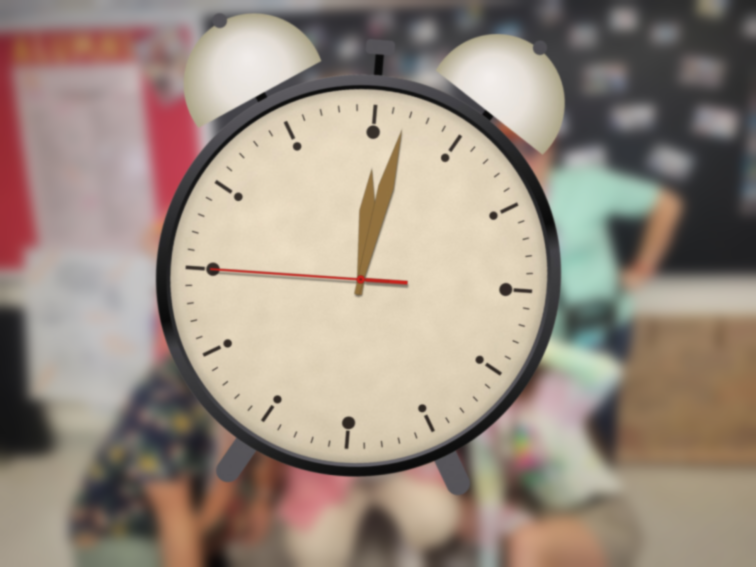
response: 12h01m45s
